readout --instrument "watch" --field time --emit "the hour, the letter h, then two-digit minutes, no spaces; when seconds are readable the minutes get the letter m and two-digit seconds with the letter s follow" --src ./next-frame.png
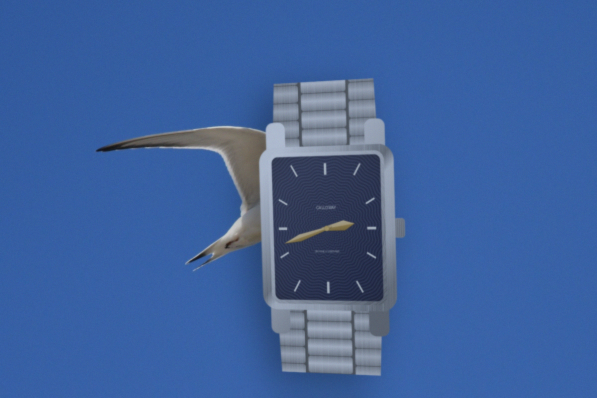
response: 2h42
